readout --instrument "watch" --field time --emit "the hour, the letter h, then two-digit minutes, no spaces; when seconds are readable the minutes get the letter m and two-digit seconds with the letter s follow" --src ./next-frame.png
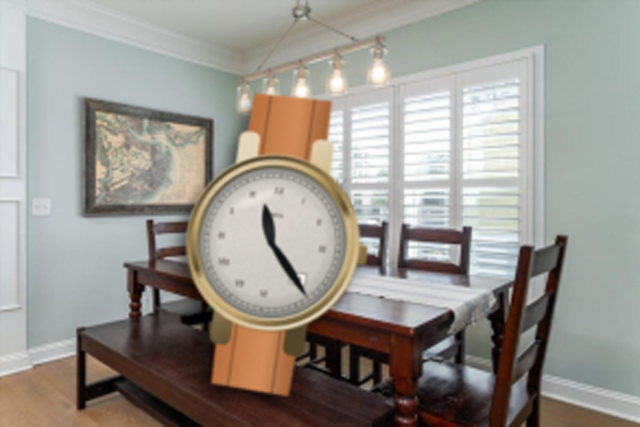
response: 11h23
